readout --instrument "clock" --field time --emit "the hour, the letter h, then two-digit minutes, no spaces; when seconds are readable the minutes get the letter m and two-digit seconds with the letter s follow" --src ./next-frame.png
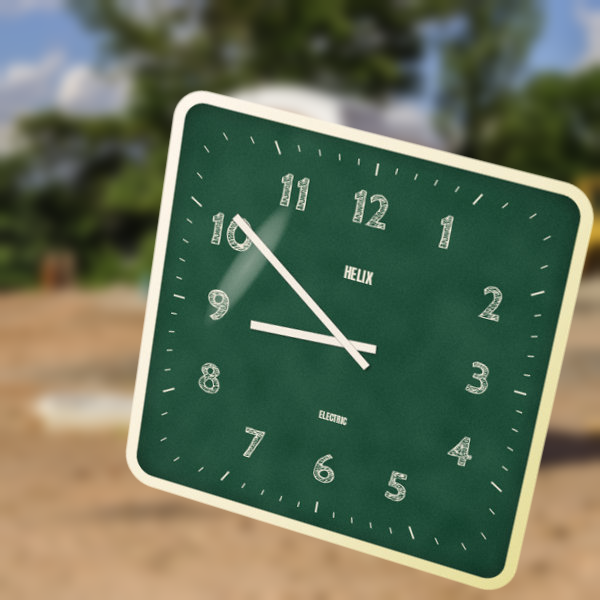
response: 8h51
